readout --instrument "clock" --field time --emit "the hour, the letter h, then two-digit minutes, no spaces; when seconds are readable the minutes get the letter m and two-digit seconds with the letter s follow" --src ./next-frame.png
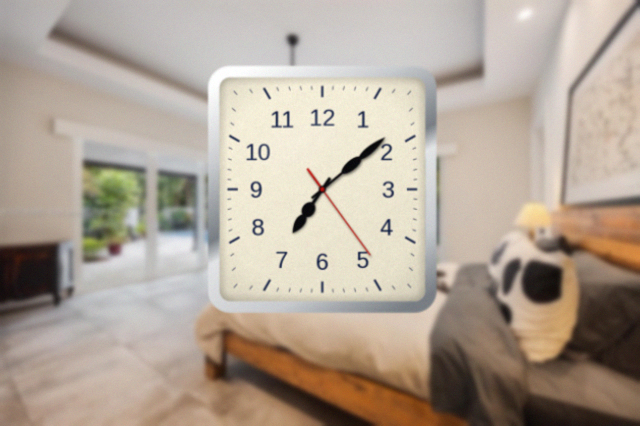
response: 7h08m24s
